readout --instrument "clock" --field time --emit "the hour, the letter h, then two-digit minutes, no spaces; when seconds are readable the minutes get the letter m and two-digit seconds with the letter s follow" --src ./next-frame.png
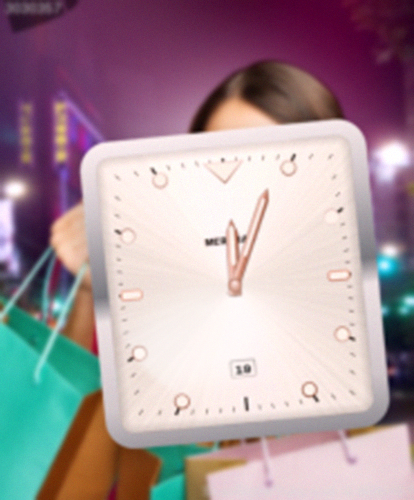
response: 12h04
